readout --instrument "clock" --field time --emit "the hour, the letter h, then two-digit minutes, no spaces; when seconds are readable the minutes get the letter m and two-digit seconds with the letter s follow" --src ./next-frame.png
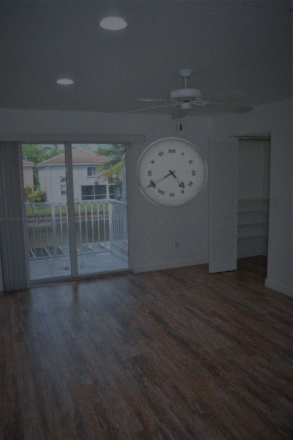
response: 4h40
